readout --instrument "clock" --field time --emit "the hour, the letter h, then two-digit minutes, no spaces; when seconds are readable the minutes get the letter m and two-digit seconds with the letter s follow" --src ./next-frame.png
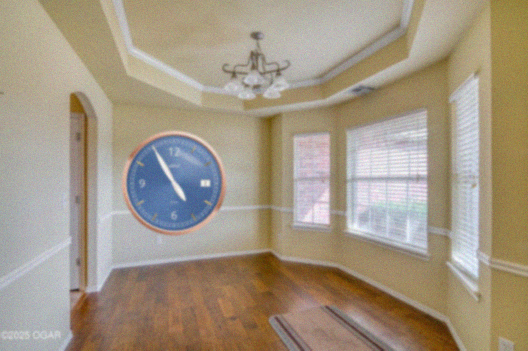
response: 4h55
